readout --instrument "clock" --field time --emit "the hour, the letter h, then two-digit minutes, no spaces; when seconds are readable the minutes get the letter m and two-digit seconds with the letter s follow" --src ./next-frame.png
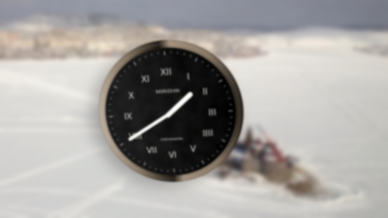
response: 1h40
